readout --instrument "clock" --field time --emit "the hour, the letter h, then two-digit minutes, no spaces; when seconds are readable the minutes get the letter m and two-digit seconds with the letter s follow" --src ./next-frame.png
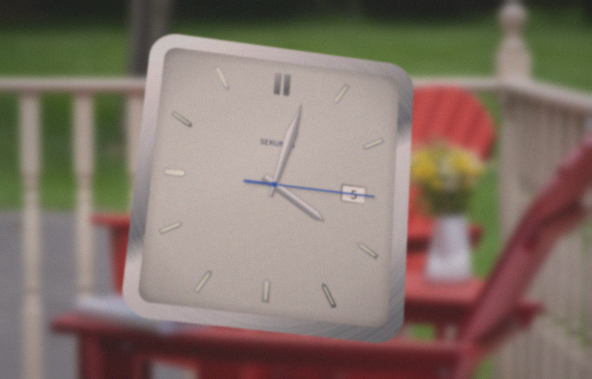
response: 4h02m15s
